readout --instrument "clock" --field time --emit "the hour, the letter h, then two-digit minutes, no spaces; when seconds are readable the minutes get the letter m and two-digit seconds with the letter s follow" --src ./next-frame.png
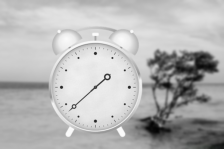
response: 1h38
